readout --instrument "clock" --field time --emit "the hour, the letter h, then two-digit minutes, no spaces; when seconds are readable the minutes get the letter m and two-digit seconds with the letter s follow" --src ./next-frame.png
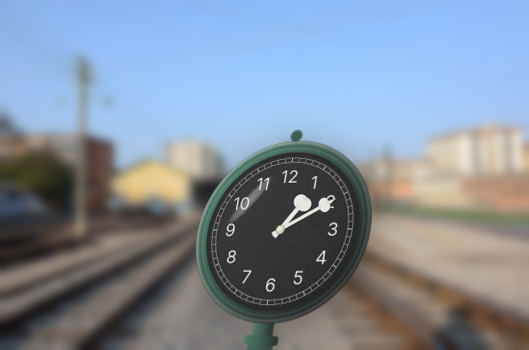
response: 1h10
